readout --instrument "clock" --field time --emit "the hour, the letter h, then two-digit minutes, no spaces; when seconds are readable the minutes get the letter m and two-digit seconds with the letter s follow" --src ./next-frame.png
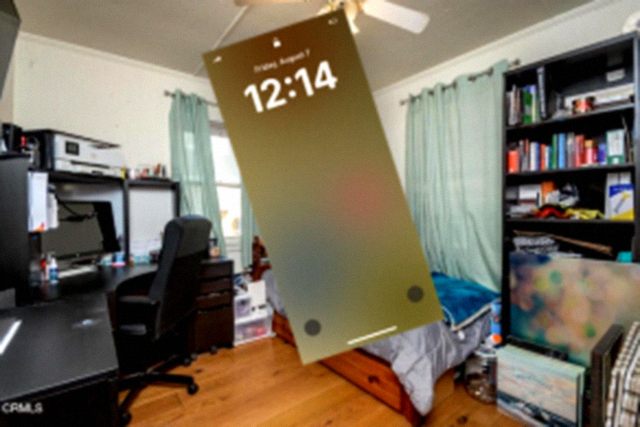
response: 12h14
